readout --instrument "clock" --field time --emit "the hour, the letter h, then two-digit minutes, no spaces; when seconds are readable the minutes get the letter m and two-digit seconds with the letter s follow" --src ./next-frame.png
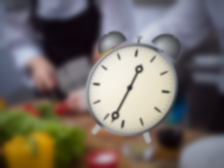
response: 12h33
